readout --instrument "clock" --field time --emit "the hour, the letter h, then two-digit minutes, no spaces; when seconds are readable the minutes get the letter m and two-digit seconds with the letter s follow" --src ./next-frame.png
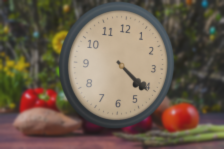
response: 4h21
